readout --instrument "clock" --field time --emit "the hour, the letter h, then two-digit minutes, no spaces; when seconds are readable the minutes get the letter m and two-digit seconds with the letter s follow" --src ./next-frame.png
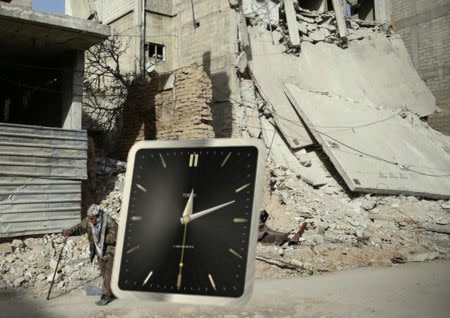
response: 12h11m30s
